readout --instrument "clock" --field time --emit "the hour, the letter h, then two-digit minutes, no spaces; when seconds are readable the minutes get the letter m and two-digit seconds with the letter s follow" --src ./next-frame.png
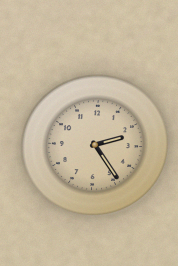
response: 2h24
